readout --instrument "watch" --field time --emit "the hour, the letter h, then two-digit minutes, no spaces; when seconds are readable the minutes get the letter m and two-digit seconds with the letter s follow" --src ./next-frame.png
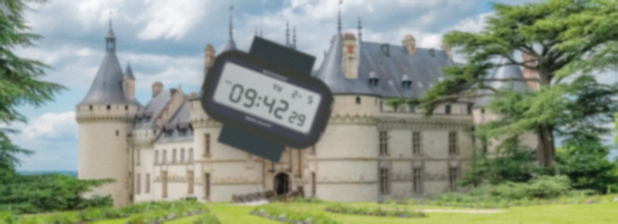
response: 9h42m29s
